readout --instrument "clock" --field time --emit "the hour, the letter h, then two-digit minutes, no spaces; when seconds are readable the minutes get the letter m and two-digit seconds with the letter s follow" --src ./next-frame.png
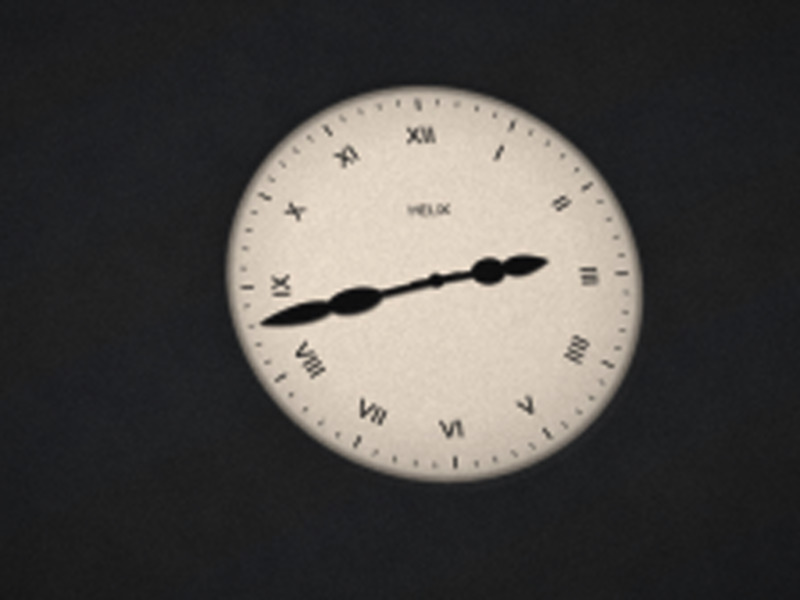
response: 2h43
